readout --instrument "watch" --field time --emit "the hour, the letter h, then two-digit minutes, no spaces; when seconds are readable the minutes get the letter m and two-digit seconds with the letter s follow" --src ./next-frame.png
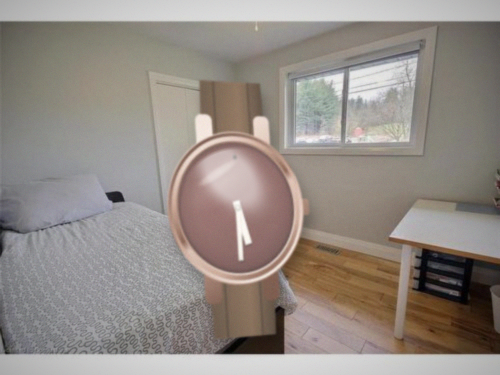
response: 5h30
